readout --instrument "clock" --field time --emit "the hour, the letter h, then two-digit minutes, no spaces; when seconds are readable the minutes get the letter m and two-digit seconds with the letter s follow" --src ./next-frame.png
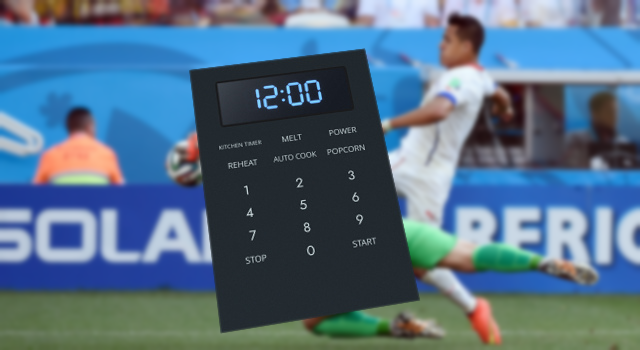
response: 12h00
